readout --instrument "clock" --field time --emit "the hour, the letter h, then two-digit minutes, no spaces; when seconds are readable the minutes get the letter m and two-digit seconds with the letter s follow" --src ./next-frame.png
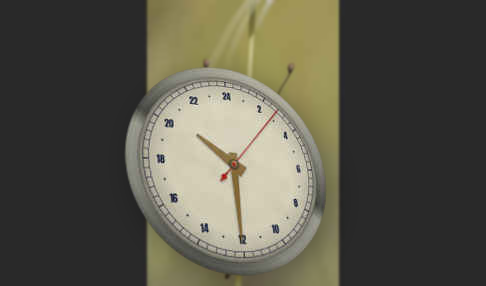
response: 20h30m07s
